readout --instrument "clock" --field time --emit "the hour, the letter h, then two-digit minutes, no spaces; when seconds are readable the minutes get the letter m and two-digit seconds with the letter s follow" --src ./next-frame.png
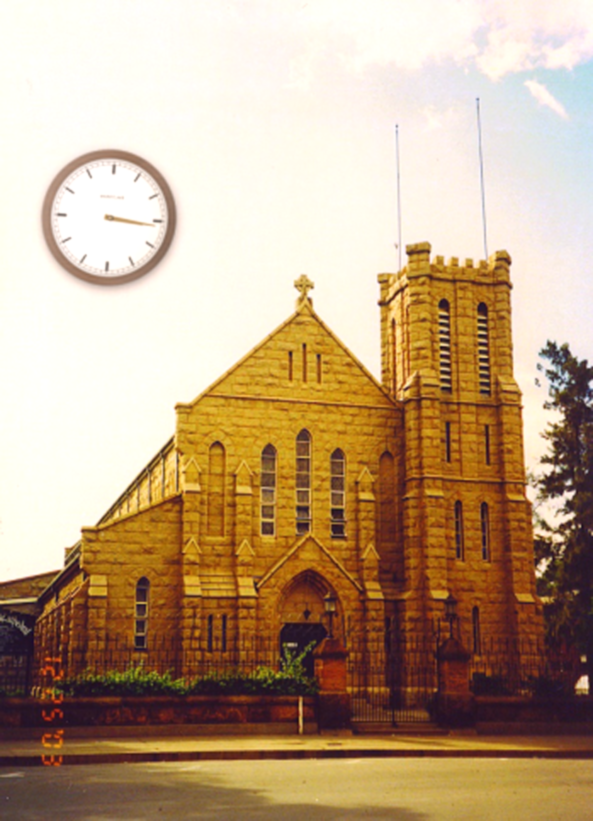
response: 3h16
